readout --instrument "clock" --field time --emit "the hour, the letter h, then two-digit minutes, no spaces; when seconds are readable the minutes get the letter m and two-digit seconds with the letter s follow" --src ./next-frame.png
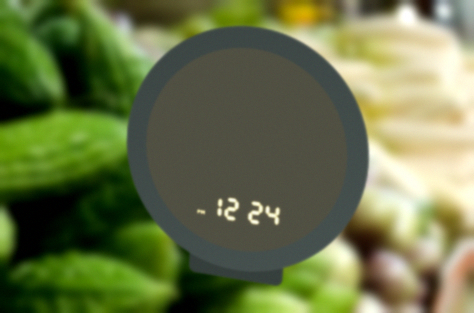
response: 12h24
